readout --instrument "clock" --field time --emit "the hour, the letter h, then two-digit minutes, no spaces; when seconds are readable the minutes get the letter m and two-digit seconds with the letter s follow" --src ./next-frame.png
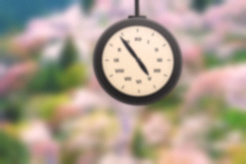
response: 4h54
